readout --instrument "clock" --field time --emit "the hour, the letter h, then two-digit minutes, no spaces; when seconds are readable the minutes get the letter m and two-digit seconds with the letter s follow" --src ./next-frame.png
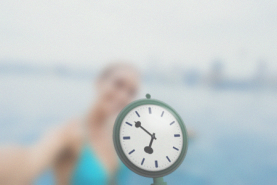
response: 6h52
